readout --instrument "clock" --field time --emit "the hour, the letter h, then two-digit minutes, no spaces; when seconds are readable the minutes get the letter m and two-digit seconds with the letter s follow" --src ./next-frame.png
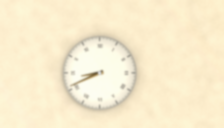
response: 8h41
